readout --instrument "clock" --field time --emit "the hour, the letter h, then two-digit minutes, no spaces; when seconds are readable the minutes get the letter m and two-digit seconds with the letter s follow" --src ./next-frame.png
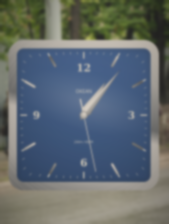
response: 1h06m28s
